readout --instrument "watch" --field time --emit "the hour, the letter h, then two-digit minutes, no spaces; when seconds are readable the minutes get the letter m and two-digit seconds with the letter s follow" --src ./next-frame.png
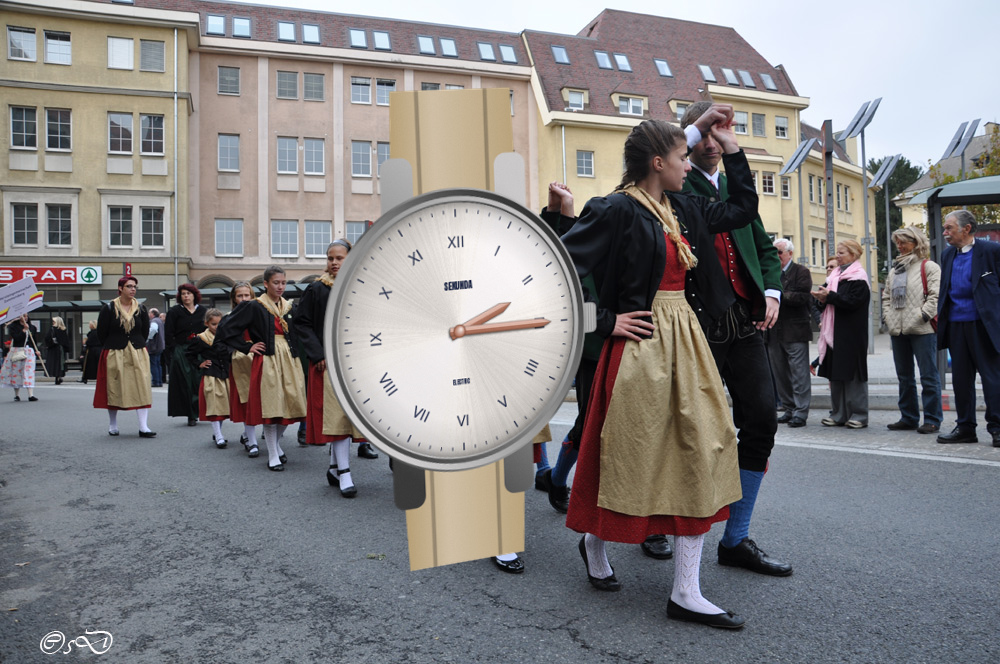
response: 2h15
